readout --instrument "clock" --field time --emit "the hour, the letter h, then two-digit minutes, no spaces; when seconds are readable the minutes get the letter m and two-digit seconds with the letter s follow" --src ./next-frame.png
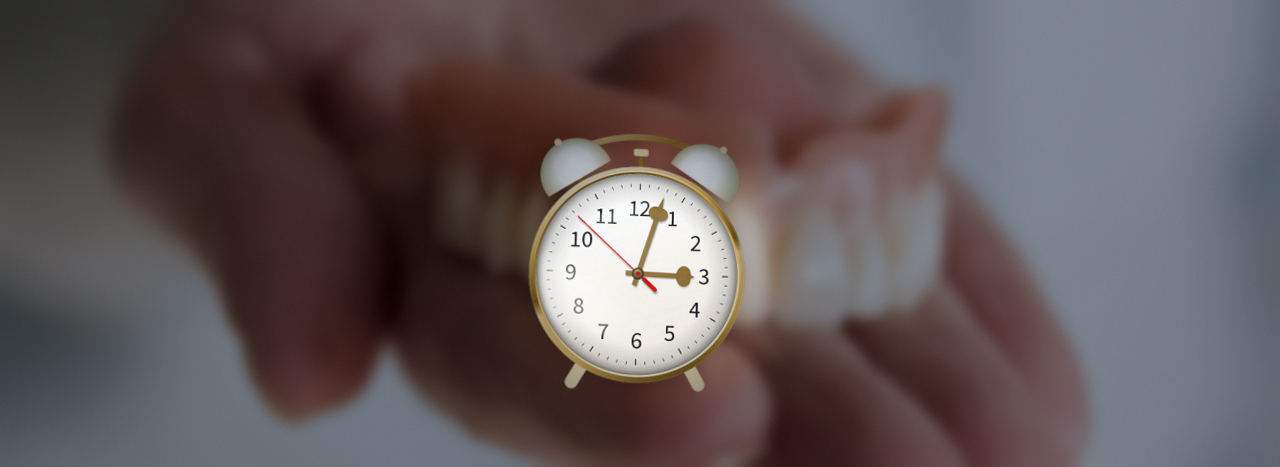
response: 3h02m52s
